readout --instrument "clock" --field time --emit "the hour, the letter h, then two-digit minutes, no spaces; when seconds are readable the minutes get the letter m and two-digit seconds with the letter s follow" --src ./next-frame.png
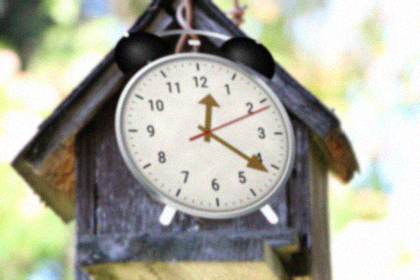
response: 12h21m11s
